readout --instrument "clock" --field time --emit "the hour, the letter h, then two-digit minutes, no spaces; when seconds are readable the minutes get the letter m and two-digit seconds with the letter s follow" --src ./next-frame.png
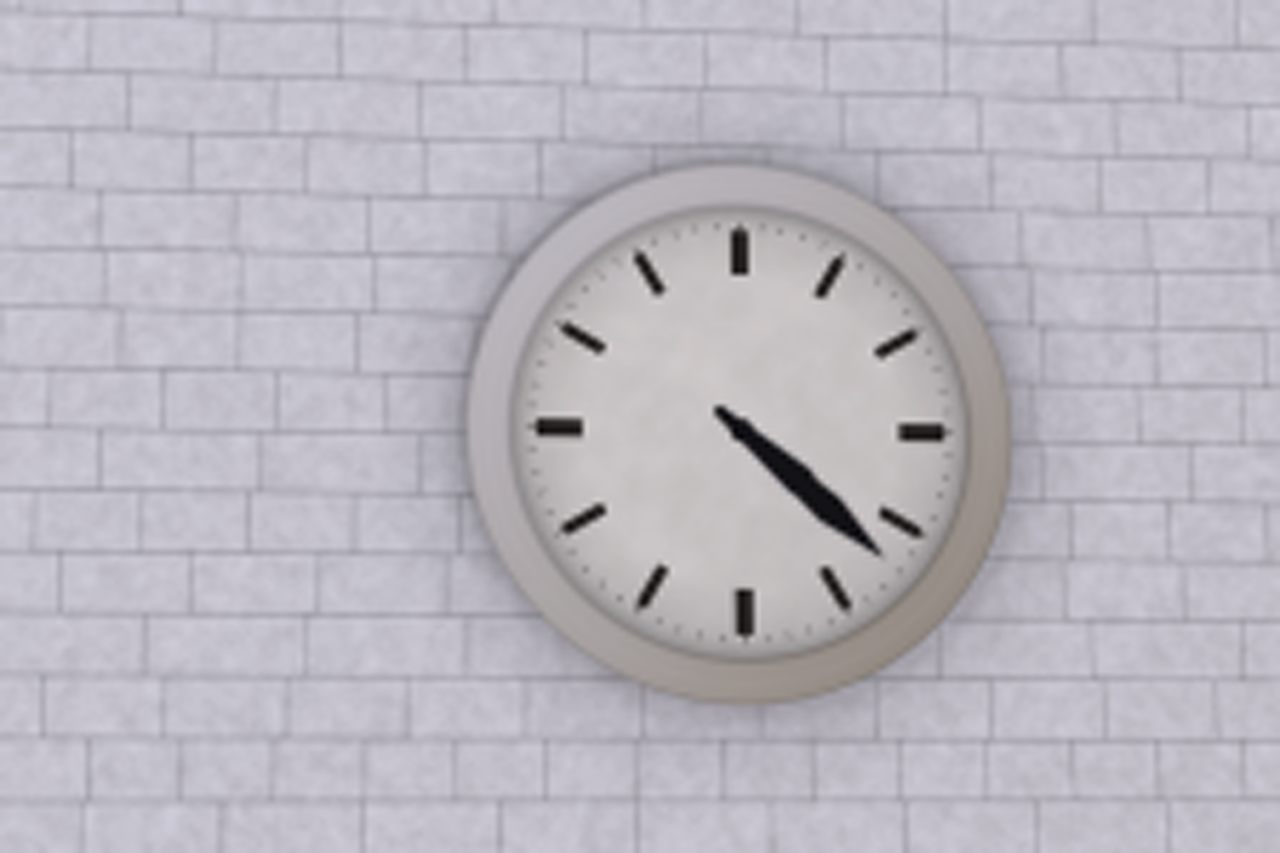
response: 4h22
